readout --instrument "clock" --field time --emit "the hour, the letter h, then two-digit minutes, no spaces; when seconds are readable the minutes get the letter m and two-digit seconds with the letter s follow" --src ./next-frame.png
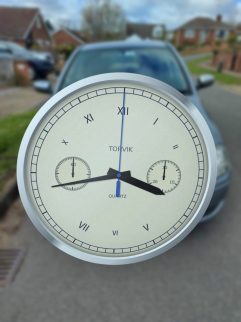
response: 3h43
